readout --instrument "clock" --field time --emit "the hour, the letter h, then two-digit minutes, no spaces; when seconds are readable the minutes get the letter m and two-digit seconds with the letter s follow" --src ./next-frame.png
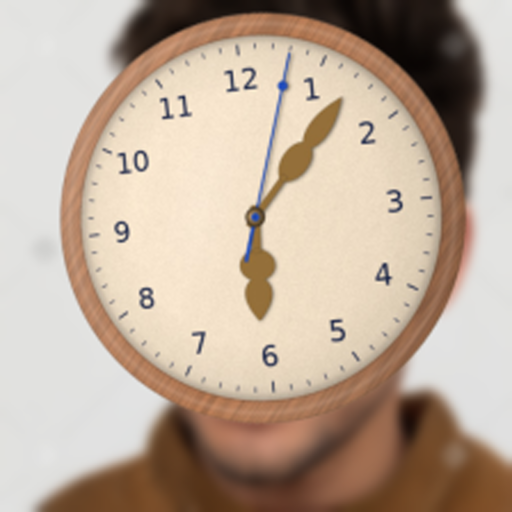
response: 6h07m03s
